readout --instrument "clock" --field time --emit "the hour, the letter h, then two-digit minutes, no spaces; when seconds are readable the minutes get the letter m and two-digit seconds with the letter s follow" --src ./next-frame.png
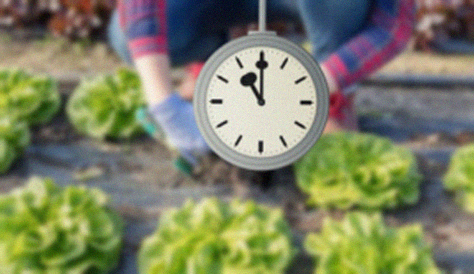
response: 11h00
